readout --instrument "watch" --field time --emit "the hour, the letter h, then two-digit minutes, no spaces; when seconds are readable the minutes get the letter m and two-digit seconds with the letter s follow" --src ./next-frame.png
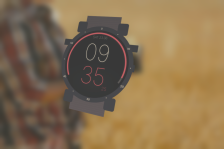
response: 9h35
